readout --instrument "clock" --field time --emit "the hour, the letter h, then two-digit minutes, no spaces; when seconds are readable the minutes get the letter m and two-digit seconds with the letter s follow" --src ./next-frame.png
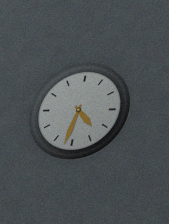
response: 4h32
